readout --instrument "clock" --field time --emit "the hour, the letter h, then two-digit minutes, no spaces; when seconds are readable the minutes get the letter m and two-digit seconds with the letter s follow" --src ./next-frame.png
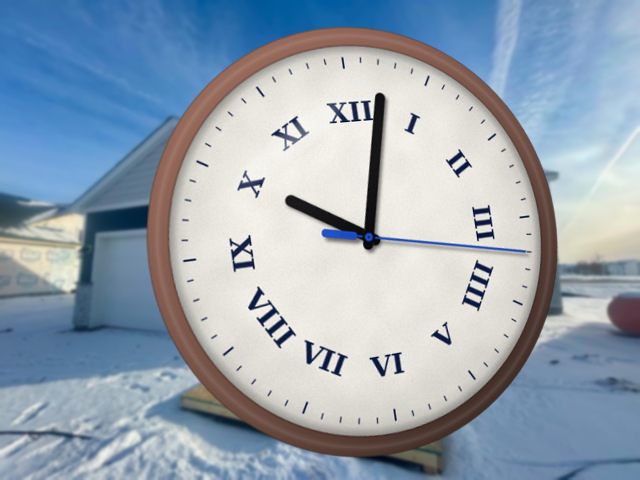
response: 10h02m17s
